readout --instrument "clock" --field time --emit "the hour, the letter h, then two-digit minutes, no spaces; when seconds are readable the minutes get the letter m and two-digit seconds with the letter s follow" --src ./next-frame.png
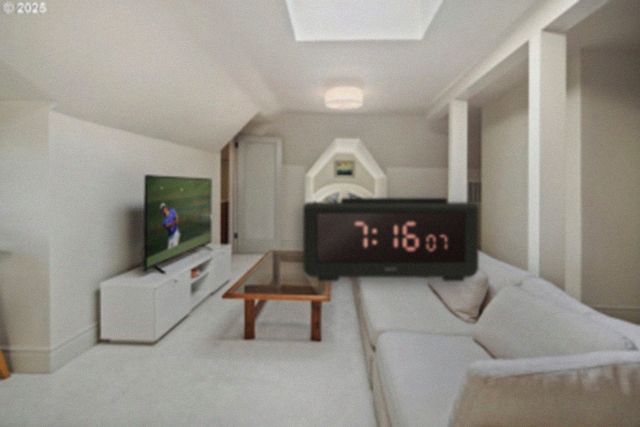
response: 7h16m07s
